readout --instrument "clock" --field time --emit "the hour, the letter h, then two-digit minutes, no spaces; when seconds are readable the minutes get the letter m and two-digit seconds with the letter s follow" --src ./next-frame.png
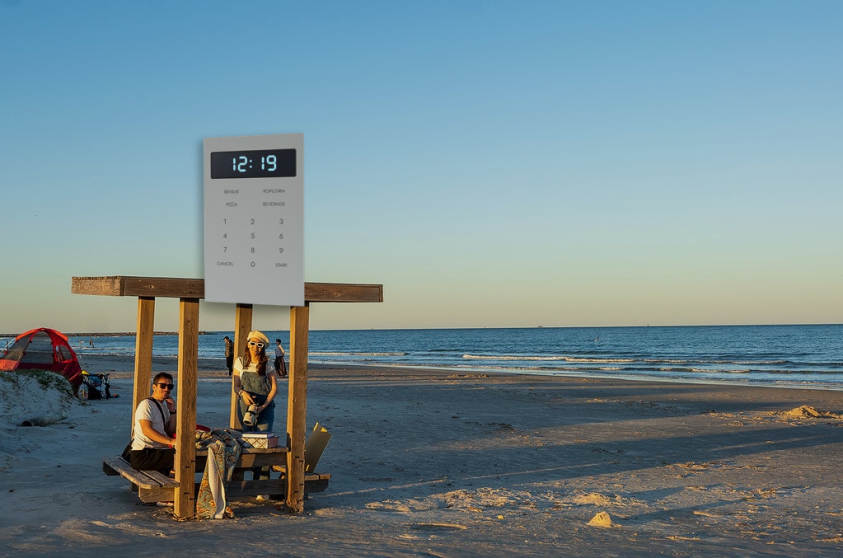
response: 12h19
